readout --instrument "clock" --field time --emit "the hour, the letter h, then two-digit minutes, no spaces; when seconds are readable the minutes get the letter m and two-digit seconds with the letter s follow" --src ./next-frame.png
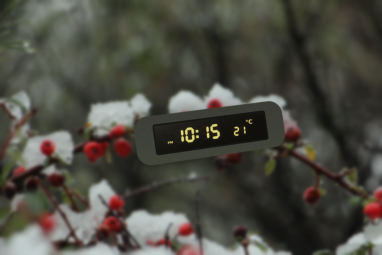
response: 10h15
